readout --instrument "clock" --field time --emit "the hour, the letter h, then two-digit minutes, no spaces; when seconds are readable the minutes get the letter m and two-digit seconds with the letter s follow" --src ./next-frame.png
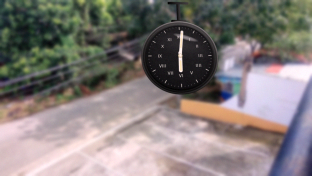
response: 6h01
